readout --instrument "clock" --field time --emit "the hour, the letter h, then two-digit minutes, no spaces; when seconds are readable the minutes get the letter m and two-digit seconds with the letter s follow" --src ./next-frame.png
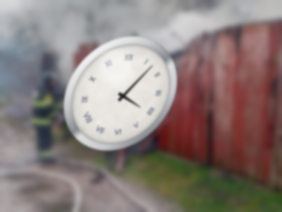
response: 4h07
